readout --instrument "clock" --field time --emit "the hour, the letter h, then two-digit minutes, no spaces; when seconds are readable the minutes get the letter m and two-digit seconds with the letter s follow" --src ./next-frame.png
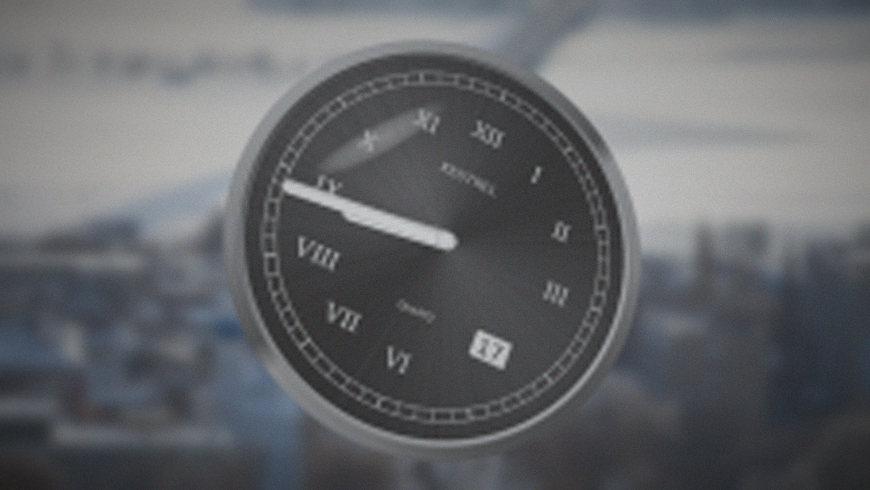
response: 8h44
